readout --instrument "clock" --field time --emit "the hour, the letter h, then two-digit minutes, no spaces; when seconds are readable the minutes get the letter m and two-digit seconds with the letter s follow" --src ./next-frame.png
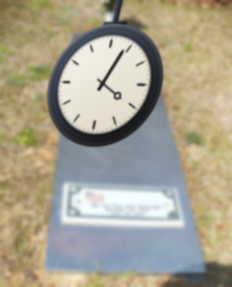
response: 4h04
